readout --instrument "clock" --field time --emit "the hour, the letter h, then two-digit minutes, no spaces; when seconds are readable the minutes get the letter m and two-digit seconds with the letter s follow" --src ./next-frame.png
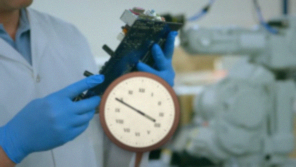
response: 3h49
